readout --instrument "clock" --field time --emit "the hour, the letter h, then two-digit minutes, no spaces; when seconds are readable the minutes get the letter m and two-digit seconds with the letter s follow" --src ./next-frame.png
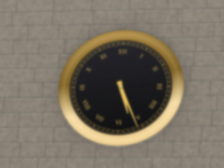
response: 5h26
